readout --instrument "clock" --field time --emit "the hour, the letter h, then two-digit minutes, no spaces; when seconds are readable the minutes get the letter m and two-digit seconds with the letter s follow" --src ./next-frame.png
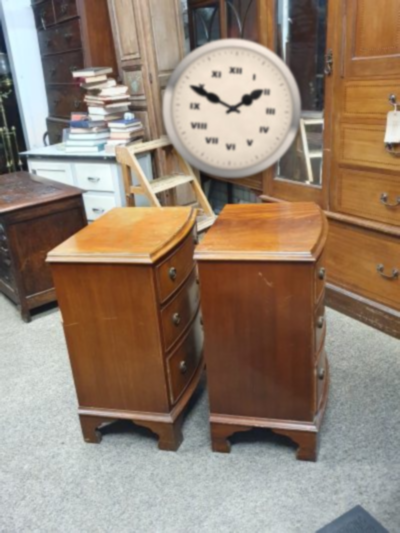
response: 1h49
